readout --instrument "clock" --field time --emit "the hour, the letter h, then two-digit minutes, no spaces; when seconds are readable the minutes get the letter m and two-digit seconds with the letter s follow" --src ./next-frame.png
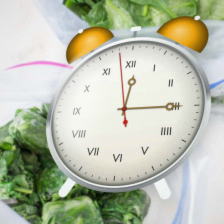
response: 12h14m58s
